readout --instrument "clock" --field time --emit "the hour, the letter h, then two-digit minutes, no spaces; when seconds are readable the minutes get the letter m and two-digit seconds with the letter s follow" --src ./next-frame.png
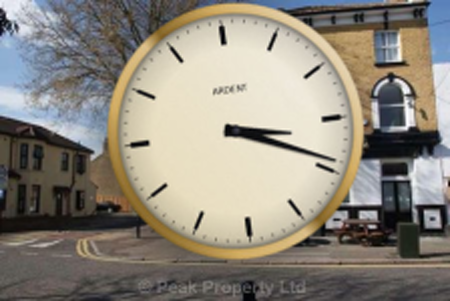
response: 3h19
